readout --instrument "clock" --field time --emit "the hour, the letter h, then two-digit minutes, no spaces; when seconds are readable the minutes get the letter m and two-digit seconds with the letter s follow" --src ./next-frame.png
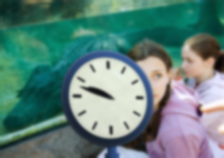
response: 9h48
